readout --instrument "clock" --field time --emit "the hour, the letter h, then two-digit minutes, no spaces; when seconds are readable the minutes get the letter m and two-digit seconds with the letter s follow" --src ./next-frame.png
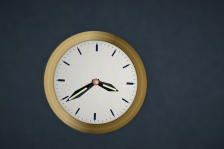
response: 3h39
